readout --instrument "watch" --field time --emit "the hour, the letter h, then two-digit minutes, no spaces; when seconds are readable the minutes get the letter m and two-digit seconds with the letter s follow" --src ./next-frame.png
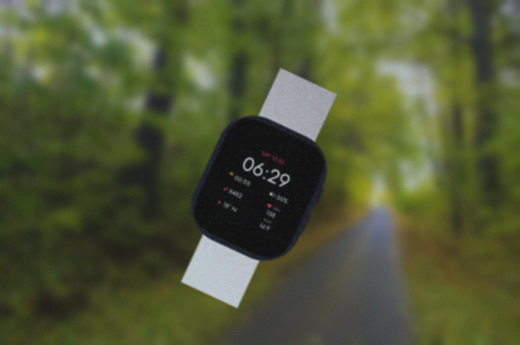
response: 6h29
